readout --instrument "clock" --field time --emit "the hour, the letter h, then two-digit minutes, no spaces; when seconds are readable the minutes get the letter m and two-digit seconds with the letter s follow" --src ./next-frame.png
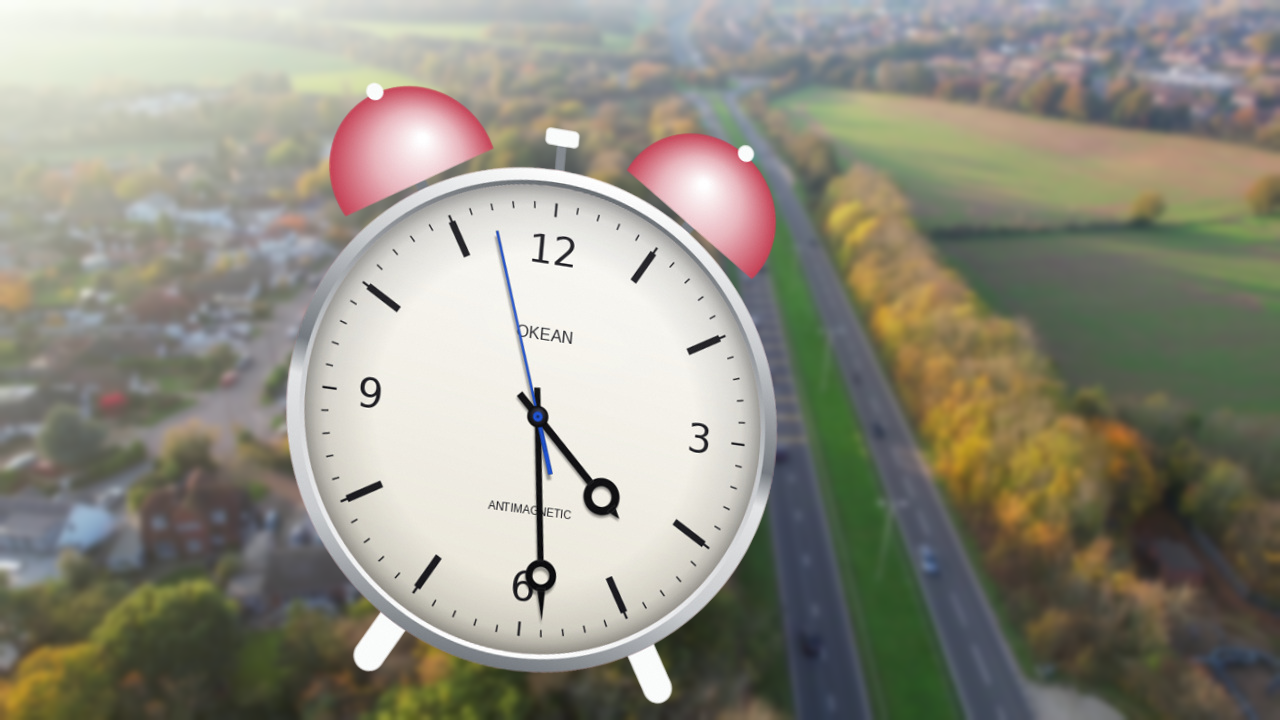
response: 4h28m57s
